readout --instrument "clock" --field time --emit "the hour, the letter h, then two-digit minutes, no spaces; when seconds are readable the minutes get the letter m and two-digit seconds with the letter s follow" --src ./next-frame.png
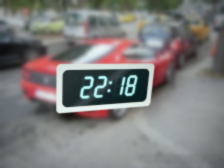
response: 22h18
